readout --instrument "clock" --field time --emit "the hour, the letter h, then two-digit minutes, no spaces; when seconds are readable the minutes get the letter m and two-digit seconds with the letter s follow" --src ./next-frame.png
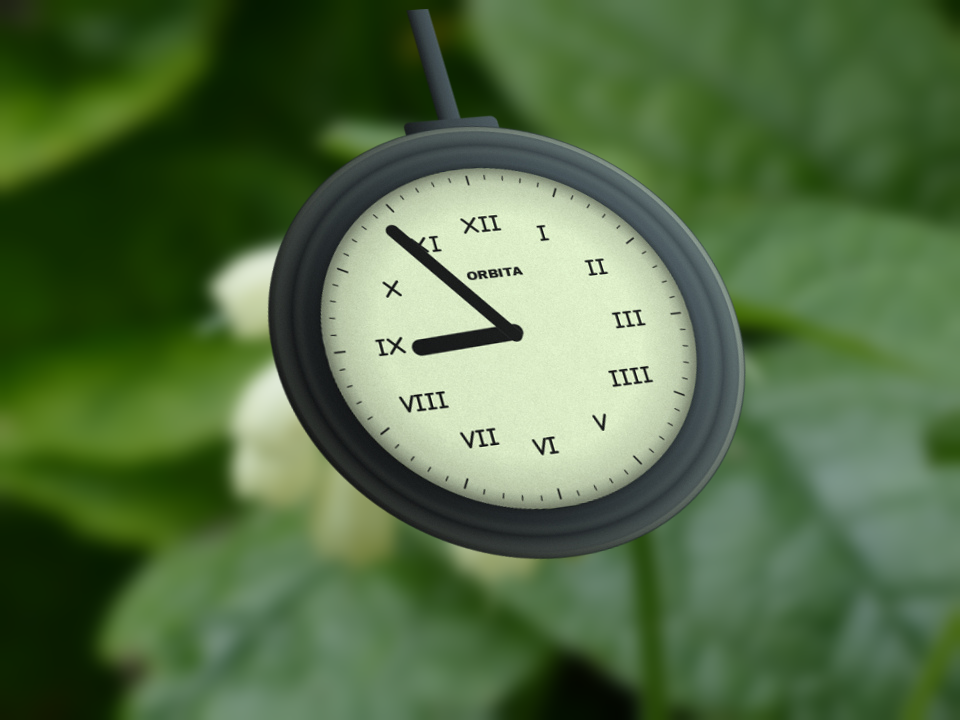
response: 8h54
